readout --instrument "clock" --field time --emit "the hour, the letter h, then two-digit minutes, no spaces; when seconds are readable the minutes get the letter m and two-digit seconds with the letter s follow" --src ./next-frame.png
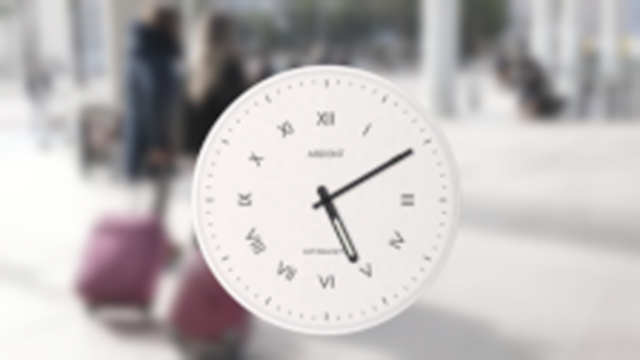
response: 5h10
